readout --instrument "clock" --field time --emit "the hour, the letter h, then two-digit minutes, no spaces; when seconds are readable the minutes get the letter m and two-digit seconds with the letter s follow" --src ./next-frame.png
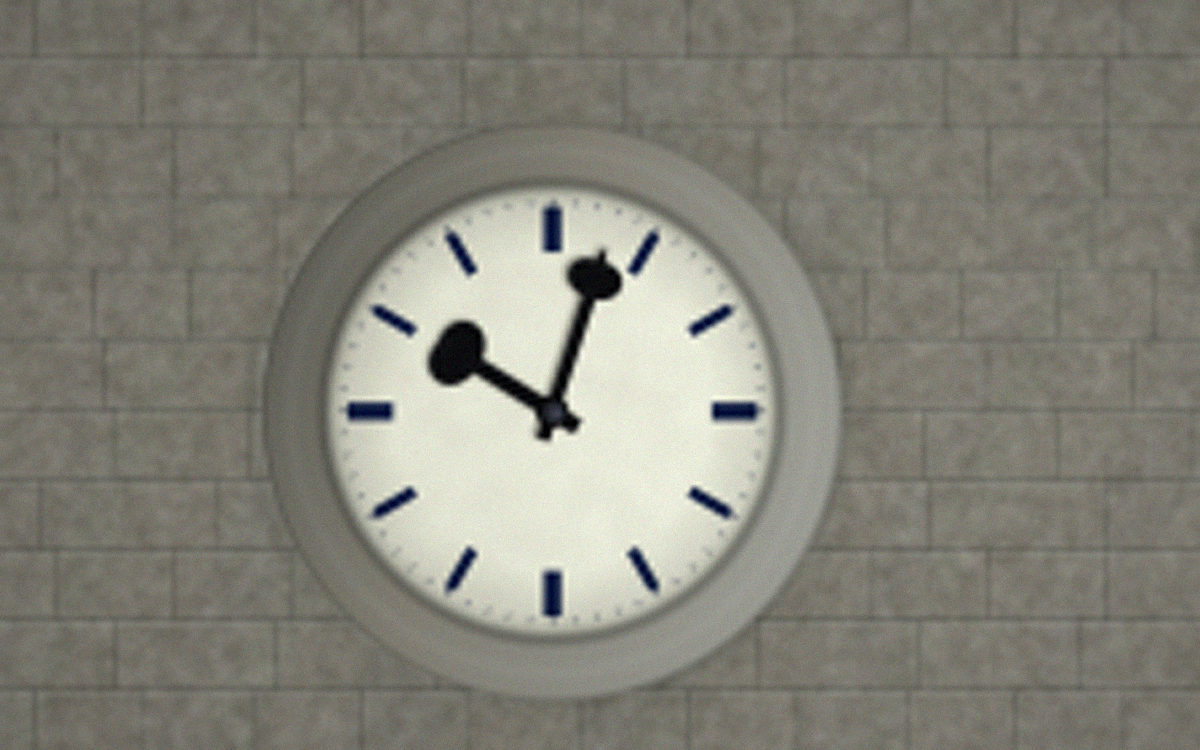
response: 10h03
